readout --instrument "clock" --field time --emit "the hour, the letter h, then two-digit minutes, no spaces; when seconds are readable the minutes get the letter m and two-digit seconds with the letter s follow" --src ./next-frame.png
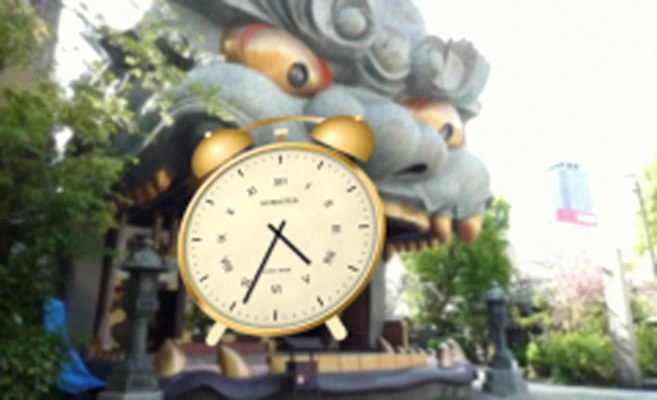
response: 4h34
